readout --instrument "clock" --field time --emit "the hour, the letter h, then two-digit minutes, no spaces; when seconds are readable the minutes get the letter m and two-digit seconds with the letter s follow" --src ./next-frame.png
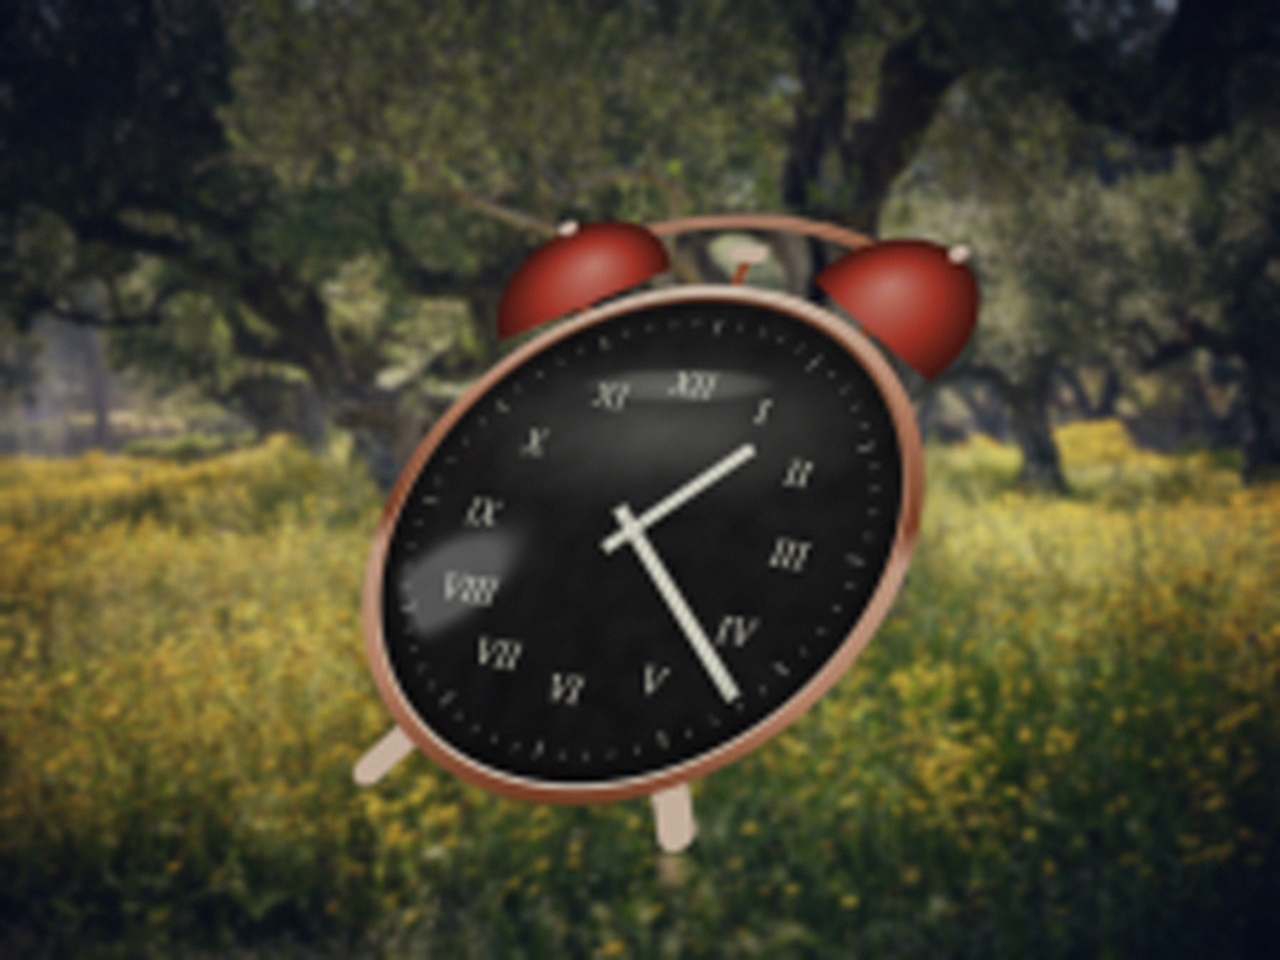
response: 1h22
